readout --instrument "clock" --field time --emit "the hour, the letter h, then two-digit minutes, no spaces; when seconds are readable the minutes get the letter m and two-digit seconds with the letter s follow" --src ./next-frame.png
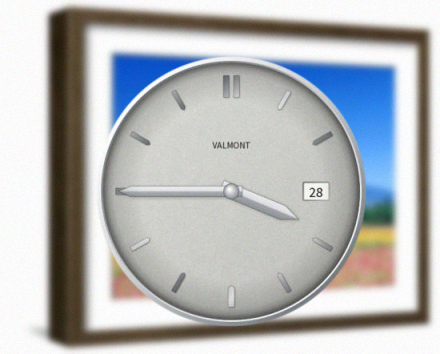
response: 3h45
